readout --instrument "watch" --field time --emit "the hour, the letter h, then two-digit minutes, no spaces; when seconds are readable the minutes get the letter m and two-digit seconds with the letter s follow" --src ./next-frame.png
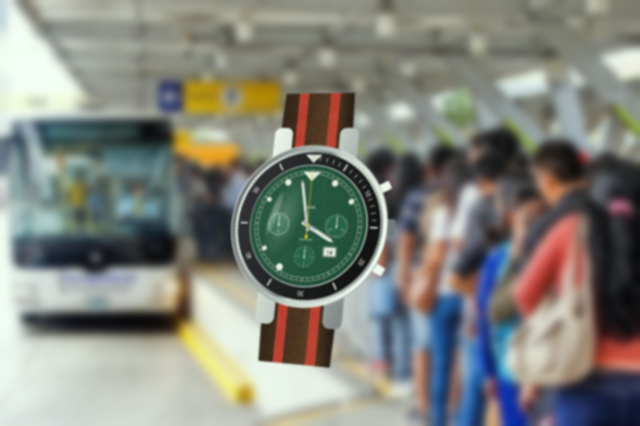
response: 3h58
